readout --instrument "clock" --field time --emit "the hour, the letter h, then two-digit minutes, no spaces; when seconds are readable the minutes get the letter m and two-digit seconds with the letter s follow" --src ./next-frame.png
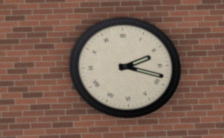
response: 2h18
